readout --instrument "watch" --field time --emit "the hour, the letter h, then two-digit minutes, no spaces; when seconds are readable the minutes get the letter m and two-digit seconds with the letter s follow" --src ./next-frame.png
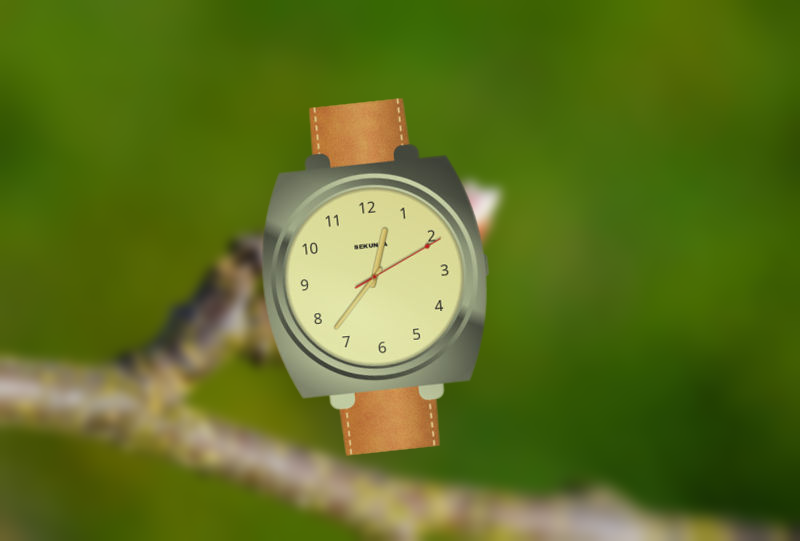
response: 12h37m11s
